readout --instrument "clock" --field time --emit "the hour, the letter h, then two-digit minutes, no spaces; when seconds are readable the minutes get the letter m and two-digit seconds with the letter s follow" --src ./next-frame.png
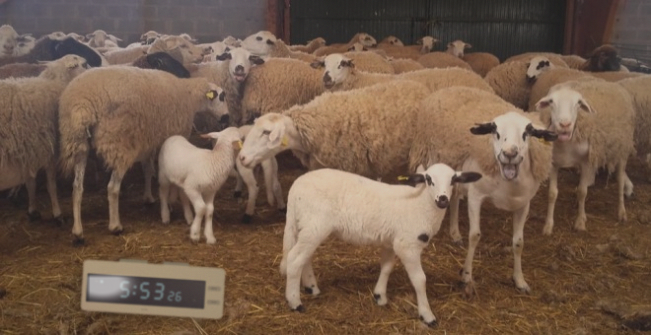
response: 5h53
